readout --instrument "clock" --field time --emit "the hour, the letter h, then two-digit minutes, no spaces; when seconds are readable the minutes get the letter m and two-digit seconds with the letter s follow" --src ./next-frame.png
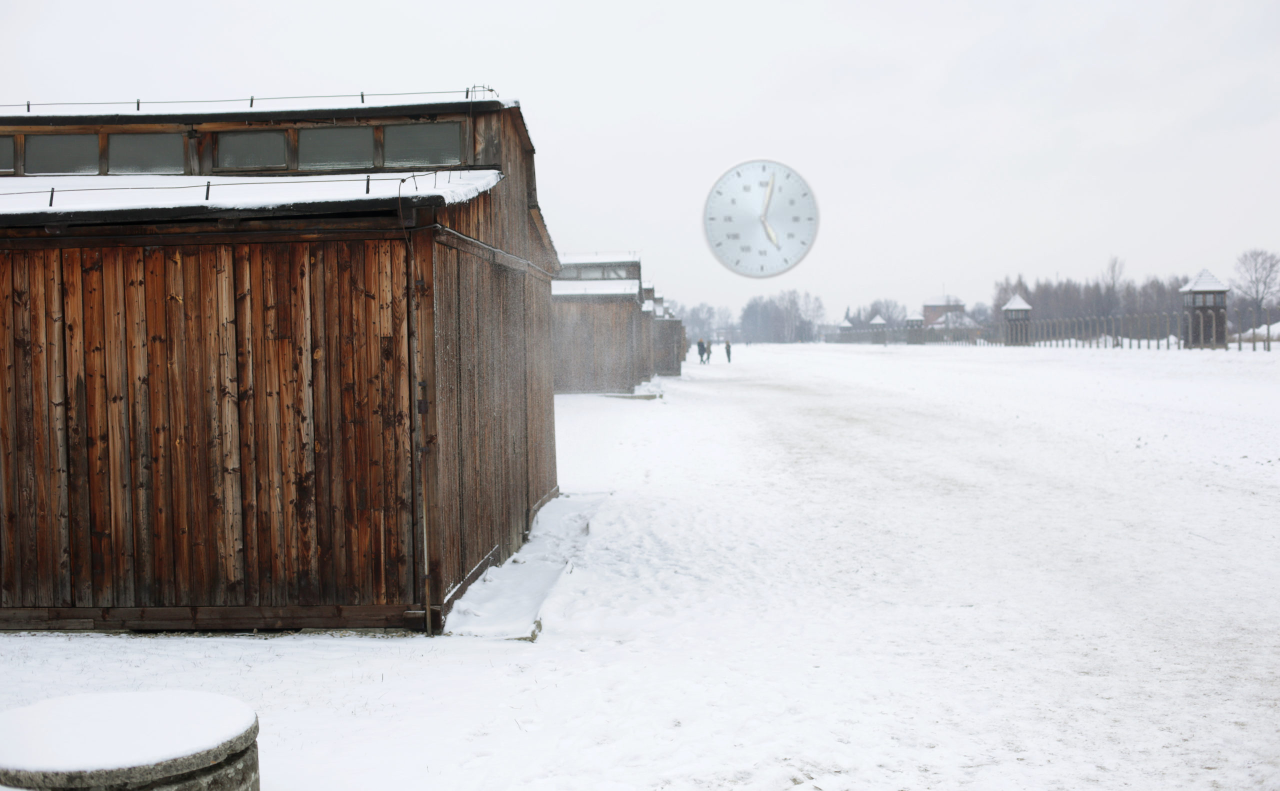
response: 5h02
